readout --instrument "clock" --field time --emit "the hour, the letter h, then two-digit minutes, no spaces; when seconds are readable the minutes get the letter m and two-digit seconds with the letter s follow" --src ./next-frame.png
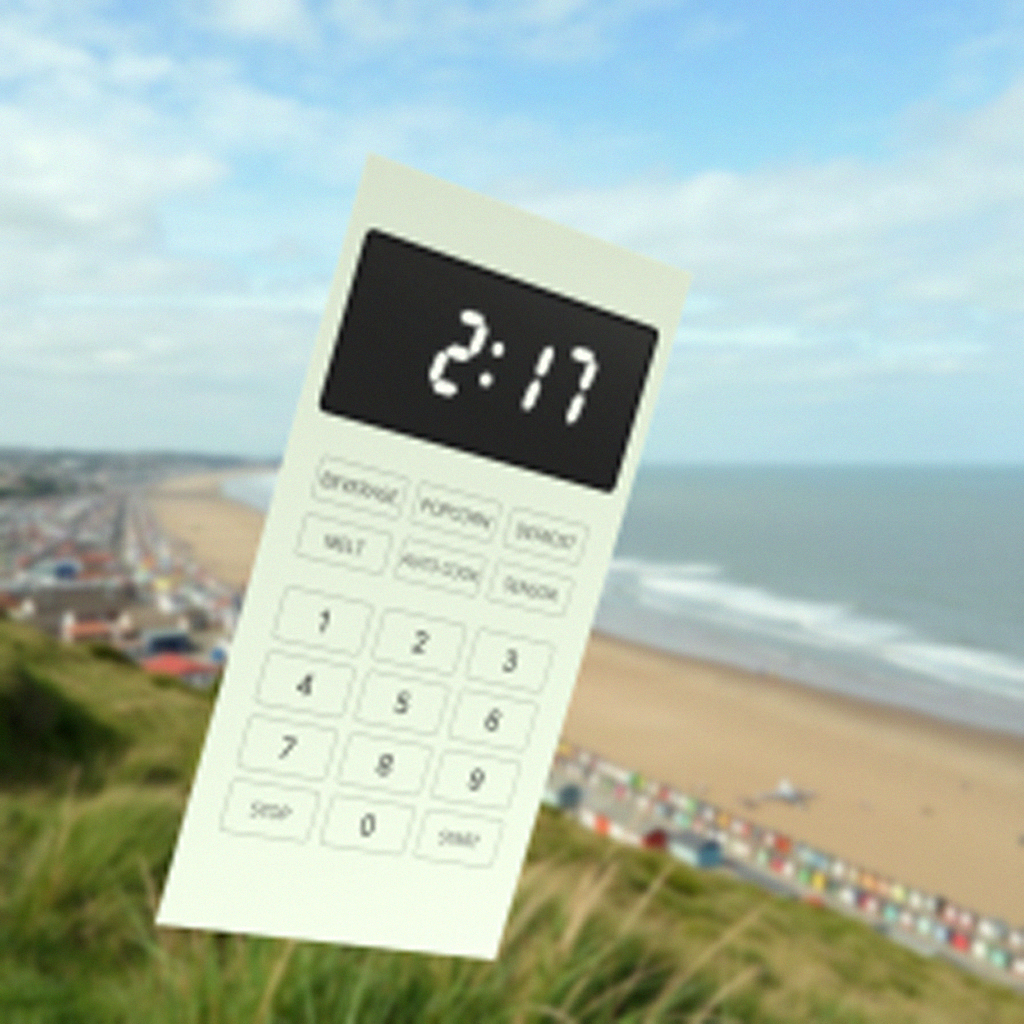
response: 2h17
